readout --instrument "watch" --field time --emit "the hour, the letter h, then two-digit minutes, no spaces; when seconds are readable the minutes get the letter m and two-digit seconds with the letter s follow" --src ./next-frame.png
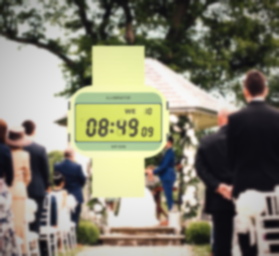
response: 8h49
